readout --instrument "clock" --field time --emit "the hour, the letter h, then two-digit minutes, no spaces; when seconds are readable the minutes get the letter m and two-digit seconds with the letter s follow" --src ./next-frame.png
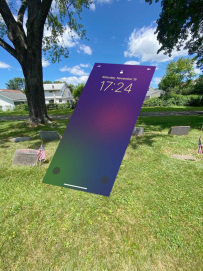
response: 17h24
